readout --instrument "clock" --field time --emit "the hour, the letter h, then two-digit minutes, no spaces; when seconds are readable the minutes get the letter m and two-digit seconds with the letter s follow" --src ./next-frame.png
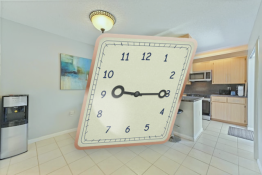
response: 9h15
